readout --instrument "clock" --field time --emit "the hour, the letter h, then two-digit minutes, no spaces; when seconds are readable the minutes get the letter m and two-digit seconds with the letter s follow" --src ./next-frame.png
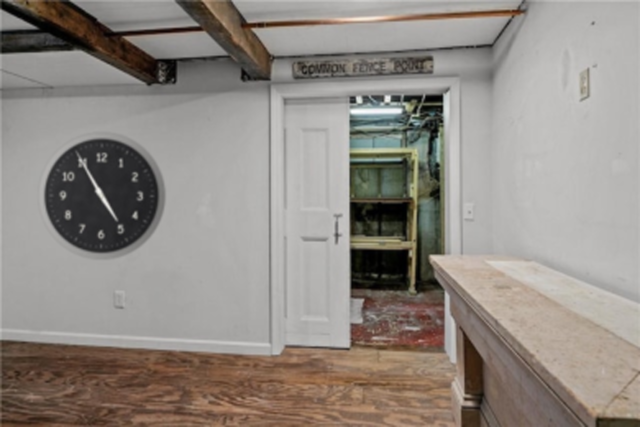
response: 4h55
